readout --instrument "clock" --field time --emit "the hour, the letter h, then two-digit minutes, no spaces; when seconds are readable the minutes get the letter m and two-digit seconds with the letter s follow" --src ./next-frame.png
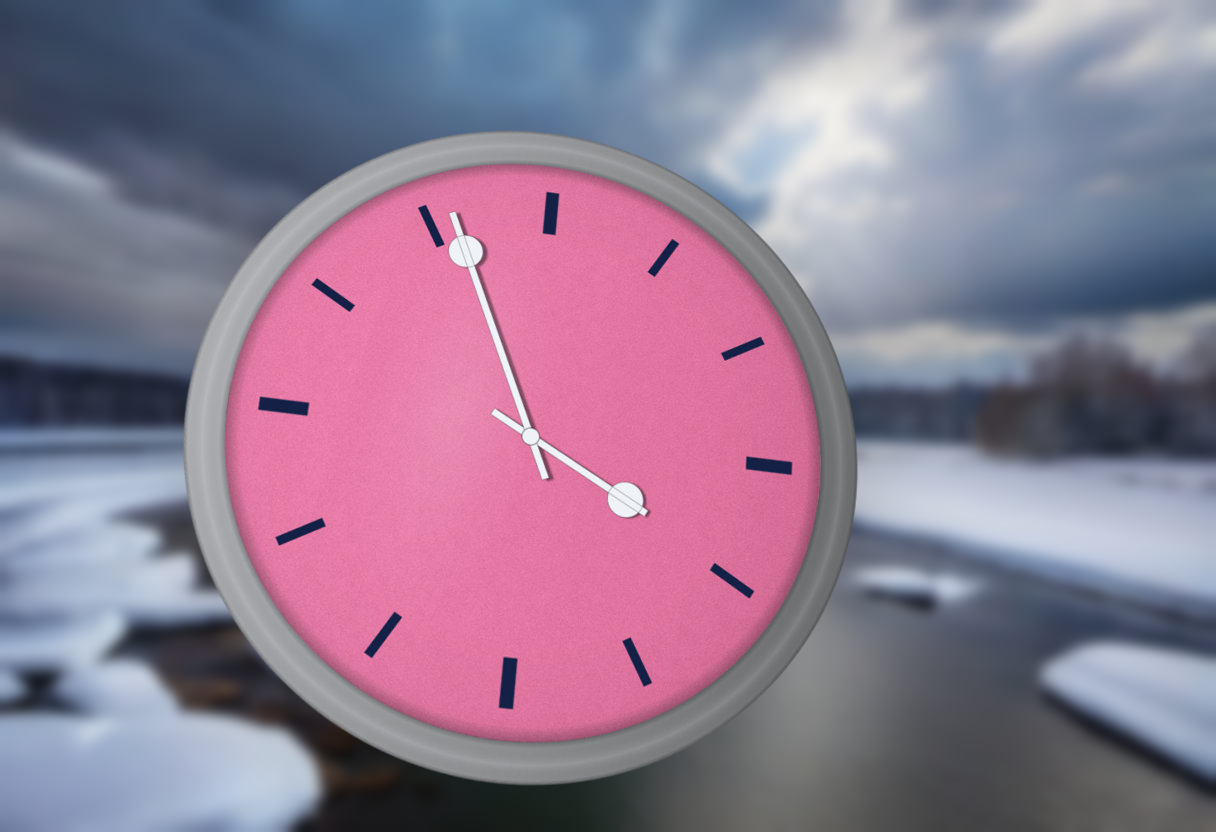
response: 3h56
